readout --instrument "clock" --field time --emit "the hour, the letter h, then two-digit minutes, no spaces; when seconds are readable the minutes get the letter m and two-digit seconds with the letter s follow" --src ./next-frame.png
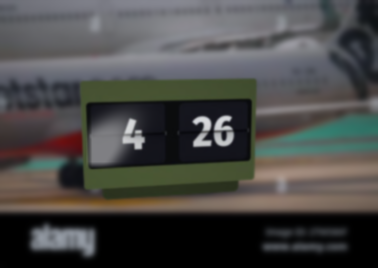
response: 4h26
